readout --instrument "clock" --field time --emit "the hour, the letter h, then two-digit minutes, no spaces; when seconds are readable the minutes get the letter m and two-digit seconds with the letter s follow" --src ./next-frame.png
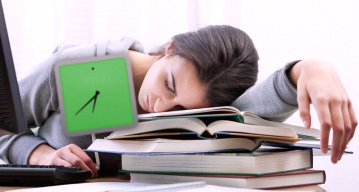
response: 6h39
